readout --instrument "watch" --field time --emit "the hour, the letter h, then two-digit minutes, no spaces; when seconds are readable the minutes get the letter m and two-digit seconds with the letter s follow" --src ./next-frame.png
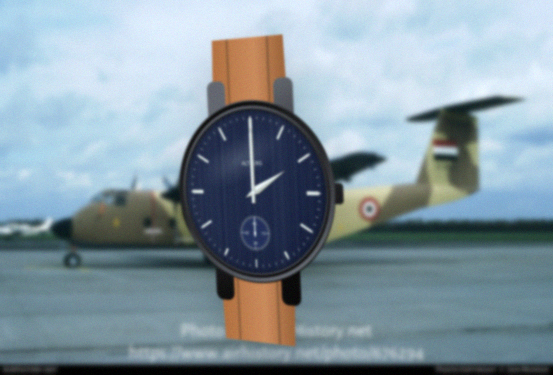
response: 2h00
